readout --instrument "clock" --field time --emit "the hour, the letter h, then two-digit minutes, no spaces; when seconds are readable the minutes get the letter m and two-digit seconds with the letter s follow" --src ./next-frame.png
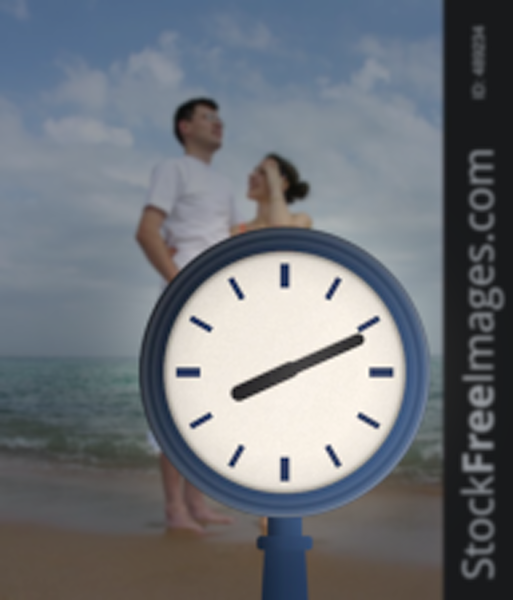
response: 8h11
